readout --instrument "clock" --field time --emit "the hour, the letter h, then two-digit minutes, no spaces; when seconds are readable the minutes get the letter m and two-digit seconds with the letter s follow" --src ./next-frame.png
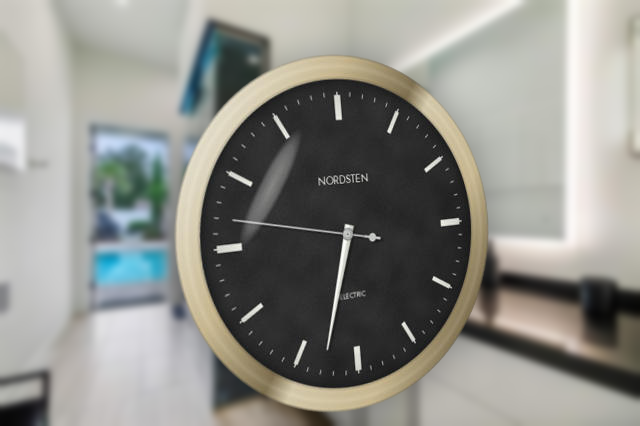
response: 6h32m47s
